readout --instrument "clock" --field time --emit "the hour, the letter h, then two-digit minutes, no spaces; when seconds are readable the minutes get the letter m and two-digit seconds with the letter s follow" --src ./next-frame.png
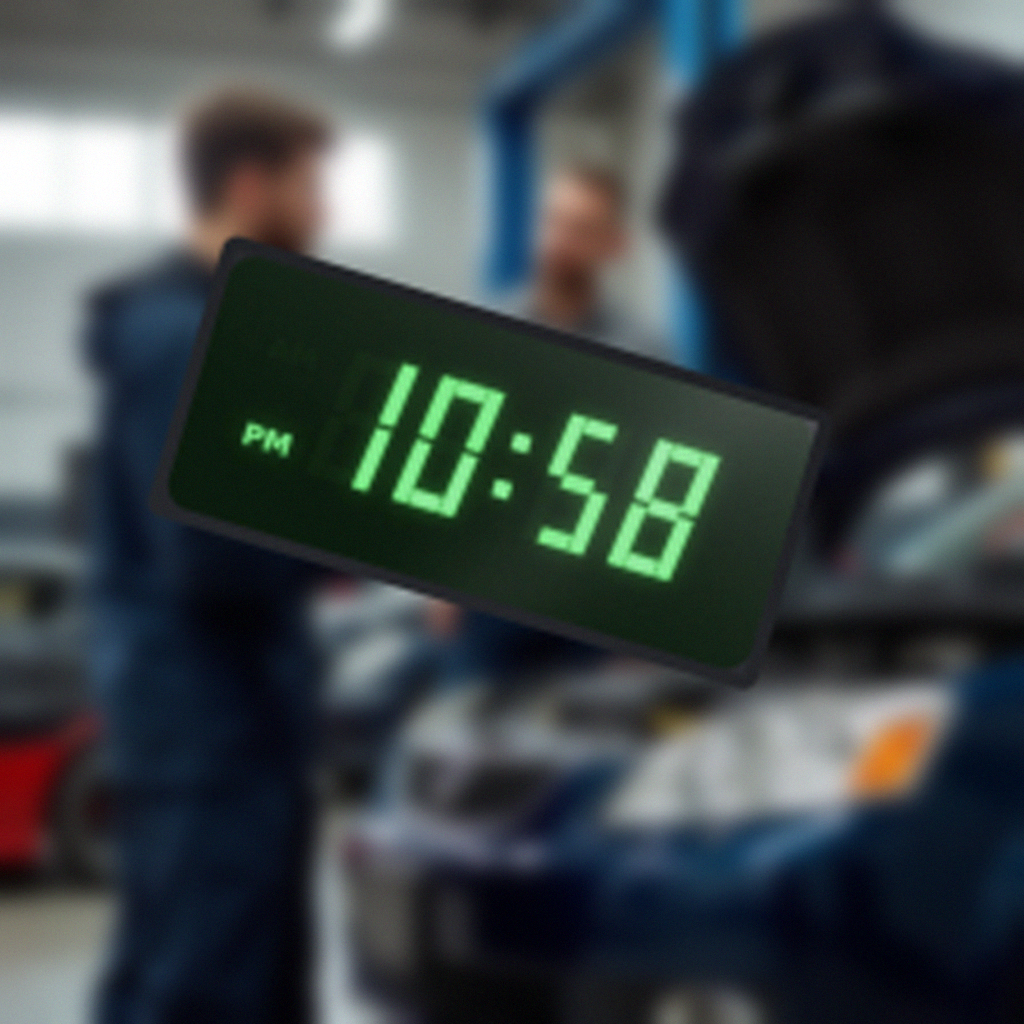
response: 10h58
